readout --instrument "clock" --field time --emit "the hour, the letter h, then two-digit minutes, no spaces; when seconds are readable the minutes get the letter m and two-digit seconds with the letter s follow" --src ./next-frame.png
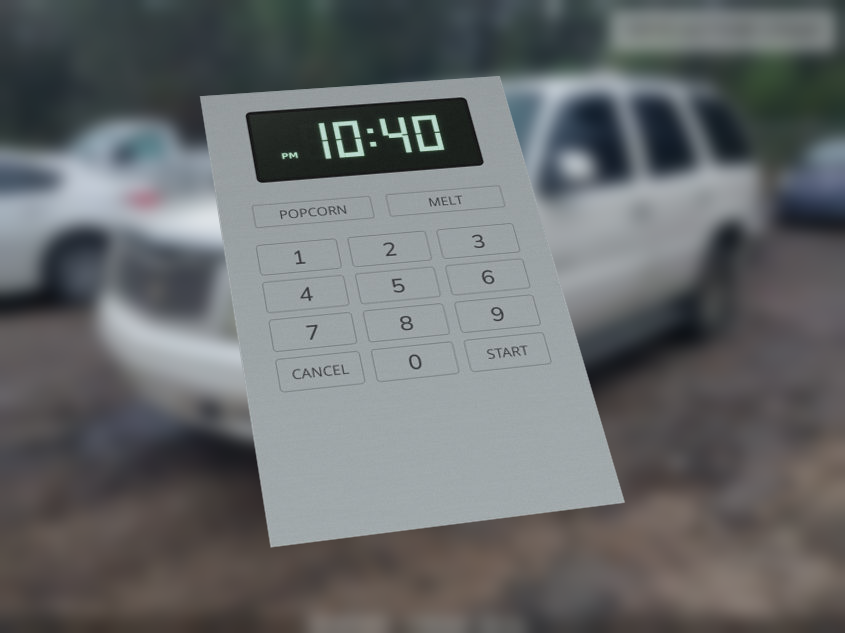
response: 10h40
